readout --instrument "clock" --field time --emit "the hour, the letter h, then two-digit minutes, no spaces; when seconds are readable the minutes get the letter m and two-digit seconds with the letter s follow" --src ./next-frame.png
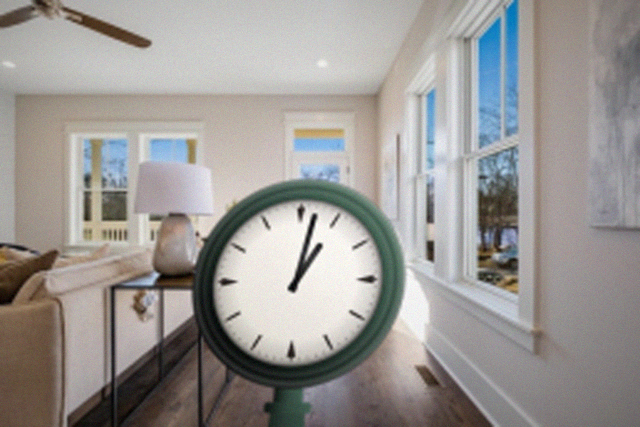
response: 1h02
